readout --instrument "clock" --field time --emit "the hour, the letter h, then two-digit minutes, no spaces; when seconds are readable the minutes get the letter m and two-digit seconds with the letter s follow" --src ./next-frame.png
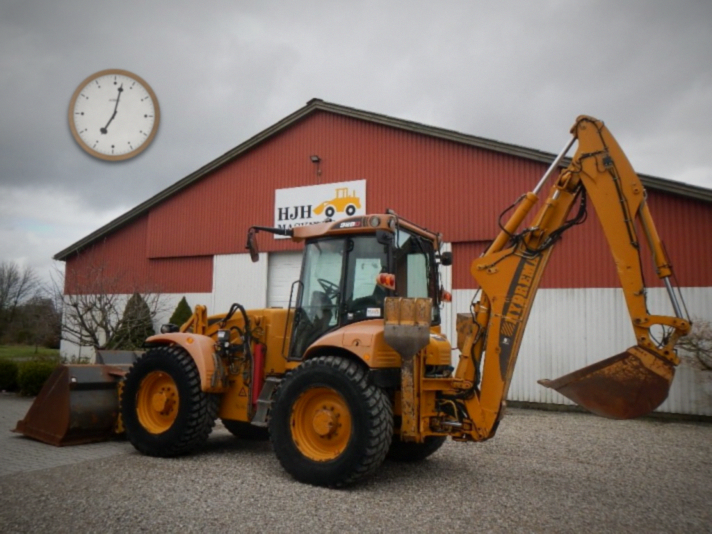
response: 7h02
